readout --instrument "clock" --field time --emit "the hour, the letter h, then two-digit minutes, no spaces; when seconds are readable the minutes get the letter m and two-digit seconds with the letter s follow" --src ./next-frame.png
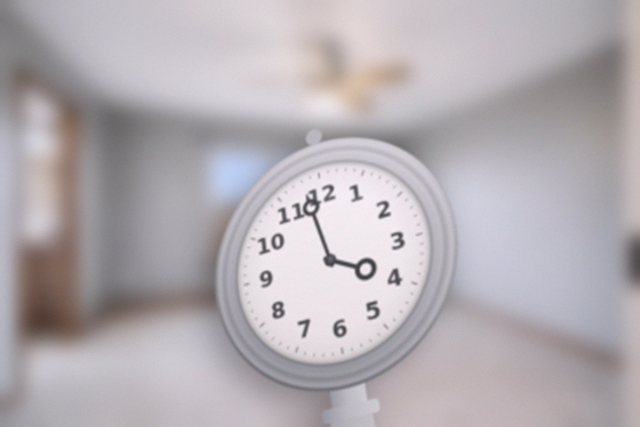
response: 3h58
